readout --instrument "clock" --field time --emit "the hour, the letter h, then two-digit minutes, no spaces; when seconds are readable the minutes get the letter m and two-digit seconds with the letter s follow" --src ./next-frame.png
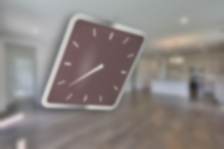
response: 7h38
